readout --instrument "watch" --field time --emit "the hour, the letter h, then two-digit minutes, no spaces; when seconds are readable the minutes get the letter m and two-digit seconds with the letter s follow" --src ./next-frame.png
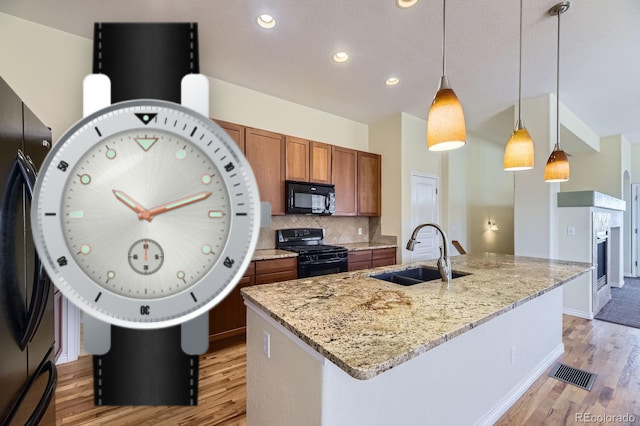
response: 10h12
